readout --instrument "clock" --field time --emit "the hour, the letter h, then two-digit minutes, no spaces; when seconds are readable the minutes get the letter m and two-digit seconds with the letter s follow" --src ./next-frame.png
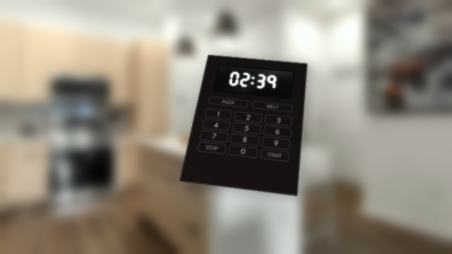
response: 2h39
